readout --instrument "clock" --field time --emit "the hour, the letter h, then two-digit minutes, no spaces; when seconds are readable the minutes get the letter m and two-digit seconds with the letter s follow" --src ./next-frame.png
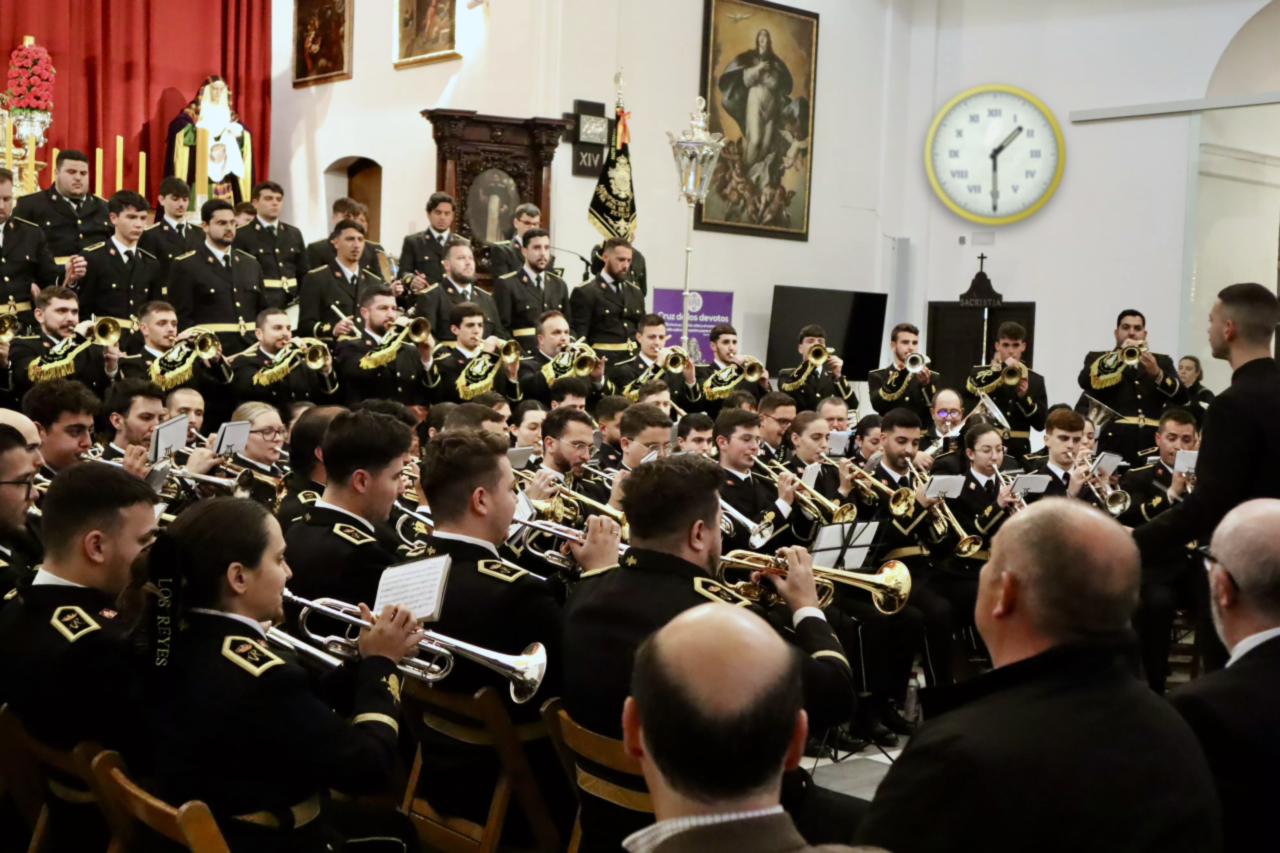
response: 1h30
